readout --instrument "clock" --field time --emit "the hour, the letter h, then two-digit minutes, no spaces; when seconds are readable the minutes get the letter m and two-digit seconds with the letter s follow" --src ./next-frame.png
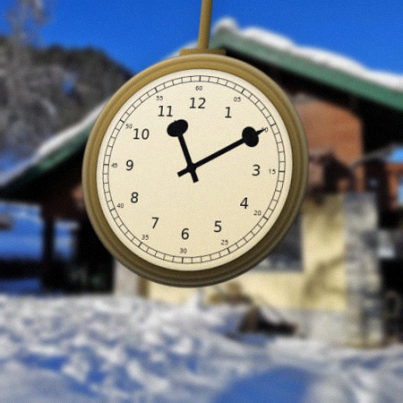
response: 11h10
